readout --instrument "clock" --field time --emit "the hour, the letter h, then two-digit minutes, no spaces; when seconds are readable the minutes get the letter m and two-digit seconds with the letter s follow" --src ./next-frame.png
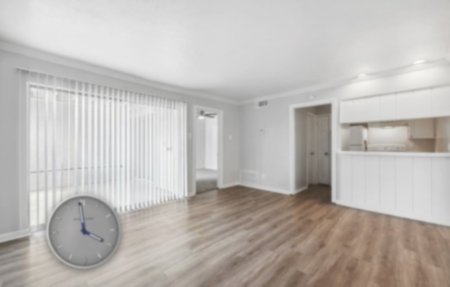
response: 3h59
